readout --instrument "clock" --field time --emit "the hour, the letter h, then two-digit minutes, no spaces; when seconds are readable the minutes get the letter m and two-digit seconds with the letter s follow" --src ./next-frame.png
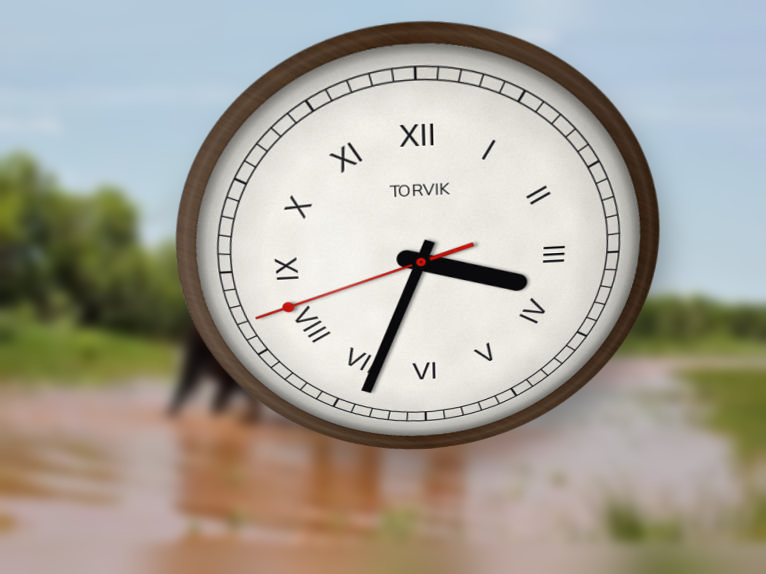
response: 3h33m42s
